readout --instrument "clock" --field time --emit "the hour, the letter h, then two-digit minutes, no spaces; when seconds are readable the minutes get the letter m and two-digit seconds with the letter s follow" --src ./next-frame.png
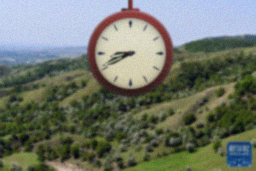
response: 8h41
